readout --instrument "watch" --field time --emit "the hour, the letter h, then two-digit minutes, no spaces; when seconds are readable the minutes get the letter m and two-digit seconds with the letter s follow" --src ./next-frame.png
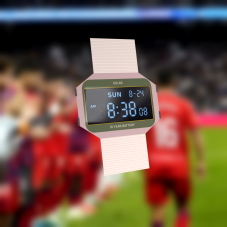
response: 8h38m08s
